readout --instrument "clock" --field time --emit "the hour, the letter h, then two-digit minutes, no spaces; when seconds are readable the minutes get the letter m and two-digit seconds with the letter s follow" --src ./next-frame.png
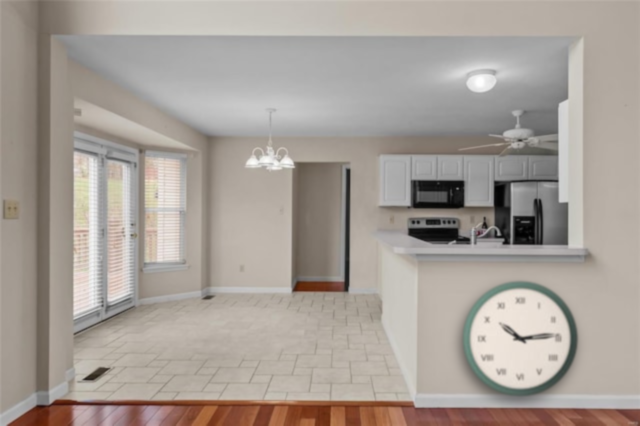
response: 10h14
